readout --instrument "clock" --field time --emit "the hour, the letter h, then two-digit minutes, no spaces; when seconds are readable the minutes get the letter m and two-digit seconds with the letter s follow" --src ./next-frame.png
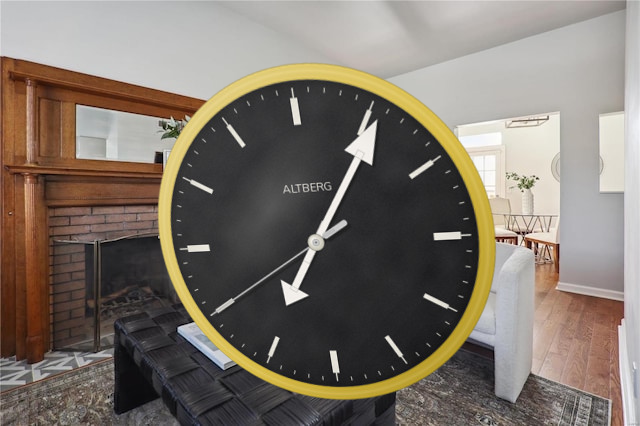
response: 7h05m40s
